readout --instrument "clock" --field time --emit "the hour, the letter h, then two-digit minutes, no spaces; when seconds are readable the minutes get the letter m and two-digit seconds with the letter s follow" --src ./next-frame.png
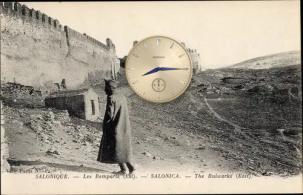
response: 8h15
